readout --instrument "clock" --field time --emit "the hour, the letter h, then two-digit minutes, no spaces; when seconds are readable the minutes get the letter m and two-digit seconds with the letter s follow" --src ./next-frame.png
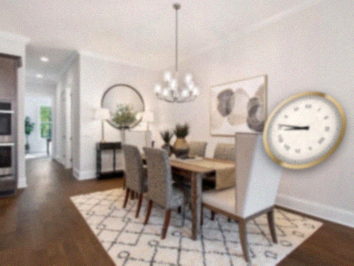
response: 8h46
